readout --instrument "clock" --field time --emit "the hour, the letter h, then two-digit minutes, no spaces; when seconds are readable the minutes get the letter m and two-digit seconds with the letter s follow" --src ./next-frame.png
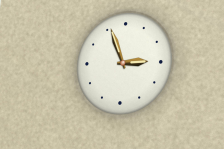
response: 2h56
